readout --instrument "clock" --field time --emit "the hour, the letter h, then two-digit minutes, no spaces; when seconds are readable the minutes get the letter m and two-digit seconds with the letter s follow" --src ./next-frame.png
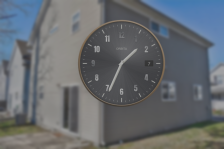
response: 1h34
